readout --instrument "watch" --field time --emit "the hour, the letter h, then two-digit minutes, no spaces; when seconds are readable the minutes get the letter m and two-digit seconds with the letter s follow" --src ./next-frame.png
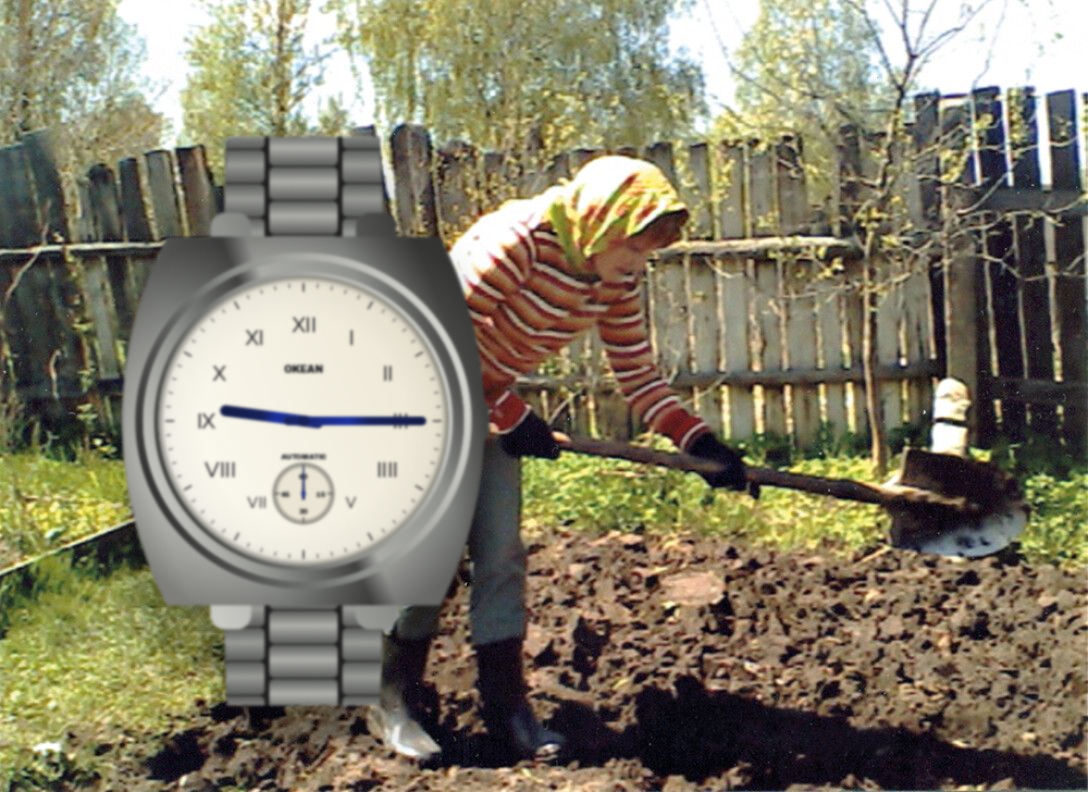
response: 9h15
